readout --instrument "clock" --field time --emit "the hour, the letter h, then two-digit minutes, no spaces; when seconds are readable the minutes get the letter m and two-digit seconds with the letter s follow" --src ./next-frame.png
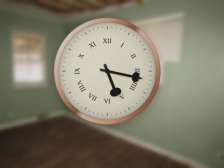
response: 5h17
